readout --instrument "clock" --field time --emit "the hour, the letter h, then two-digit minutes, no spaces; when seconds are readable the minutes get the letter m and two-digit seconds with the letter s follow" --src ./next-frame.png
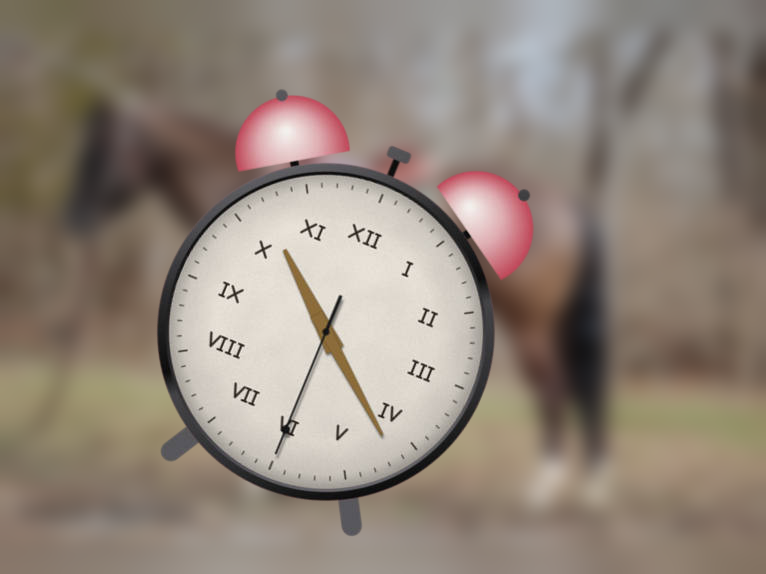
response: 10h21m30s
